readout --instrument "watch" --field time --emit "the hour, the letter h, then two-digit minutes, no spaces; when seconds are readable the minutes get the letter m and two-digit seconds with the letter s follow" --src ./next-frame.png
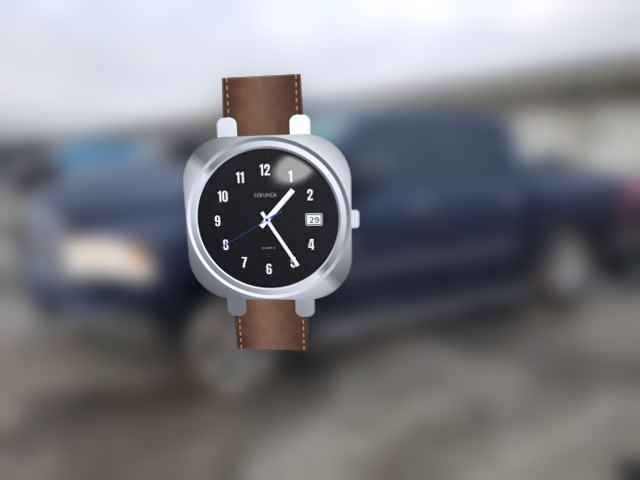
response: 1h24m40s
